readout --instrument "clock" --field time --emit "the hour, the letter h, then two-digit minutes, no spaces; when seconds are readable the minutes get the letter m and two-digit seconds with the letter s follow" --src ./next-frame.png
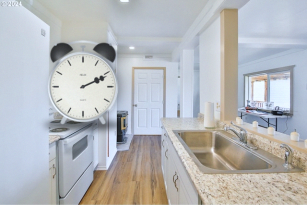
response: 2h11
